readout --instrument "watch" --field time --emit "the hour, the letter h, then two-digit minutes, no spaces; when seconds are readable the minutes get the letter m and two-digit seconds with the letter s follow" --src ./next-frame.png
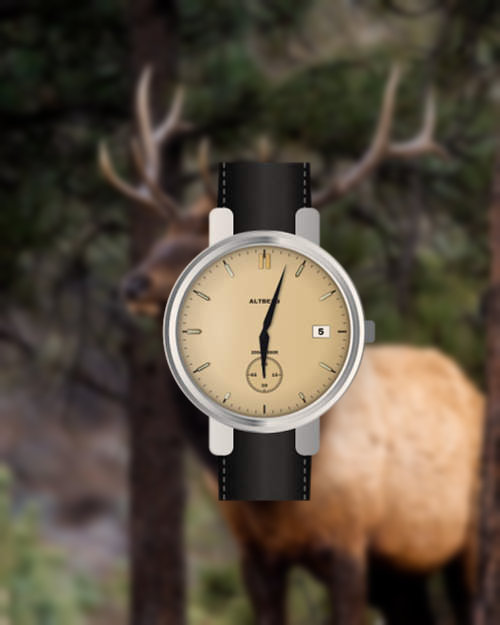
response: 6h03
